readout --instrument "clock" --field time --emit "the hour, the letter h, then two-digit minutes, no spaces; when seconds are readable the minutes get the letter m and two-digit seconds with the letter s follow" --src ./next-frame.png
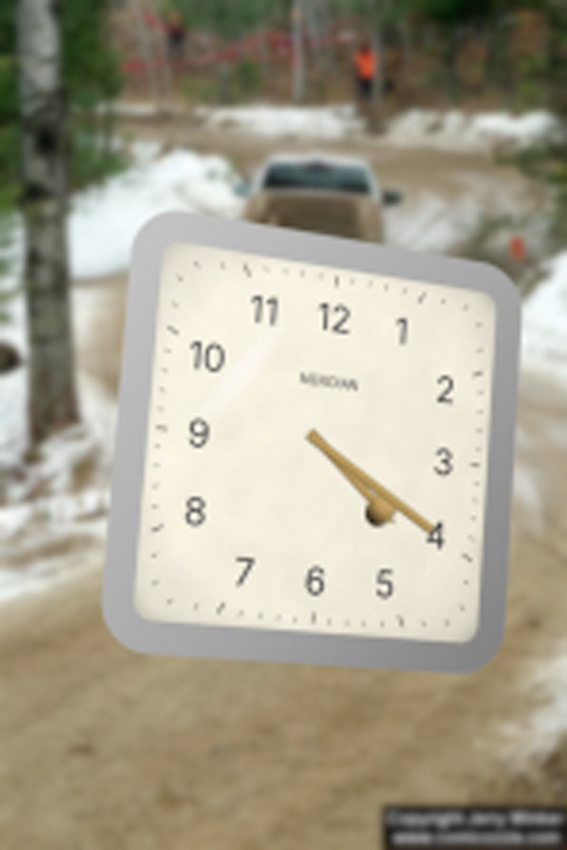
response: 4h20
